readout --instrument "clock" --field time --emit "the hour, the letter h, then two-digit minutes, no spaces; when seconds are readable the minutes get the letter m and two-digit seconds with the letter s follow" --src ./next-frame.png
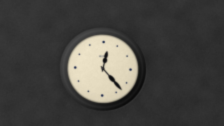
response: 12h23
